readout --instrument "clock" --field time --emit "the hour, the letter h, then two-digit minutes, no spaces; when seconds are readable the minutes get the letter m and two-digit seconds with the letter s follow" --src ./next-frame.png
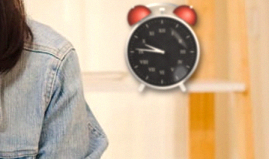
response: 9h46
